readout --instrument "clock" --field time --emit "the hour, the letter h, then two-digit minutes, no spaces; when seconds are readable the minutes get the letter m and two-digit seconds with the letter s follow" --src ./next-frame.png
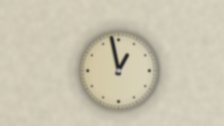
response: 12h58
